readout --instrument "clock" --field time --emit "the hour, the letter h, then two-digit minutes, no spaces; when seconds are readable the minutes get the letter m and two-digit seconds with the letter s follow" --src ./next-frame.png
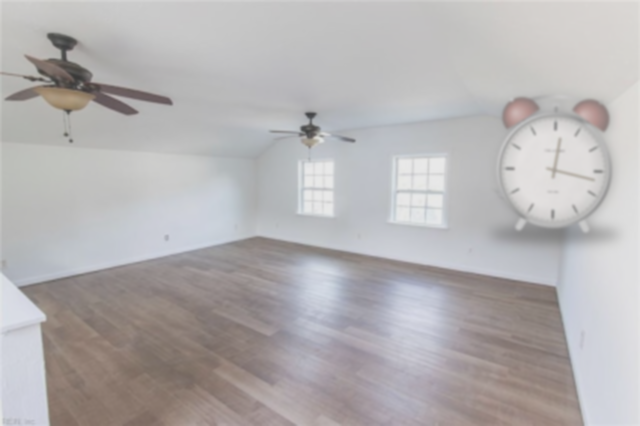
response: 12h17
